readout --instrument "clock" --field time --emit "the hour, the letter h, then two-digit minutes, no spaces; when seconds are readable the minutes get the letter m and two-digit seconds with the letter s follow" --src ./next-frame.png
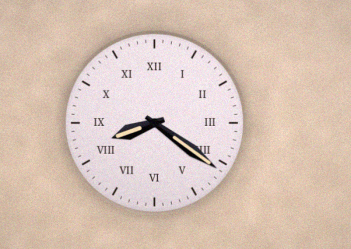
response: 8h21
